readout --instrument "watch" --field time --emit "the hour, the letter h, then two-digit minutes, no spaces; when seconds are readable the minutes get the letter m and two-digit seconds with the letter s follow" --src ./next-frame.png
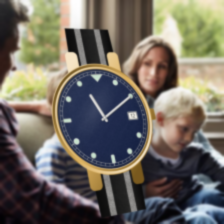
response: 11h10
